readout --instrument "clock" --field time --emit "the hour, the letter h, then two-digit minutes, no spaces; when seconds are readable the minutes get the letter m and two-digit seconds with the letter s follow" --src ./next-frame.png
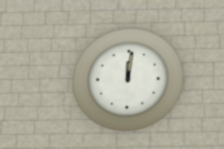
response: 12h01
